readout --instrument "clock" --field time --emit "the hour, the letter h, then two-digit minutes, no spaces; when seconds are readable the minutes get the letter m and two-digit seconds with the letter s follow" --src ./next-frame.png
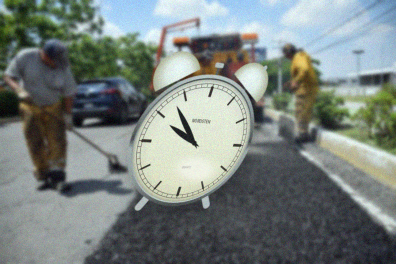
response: 9h53
